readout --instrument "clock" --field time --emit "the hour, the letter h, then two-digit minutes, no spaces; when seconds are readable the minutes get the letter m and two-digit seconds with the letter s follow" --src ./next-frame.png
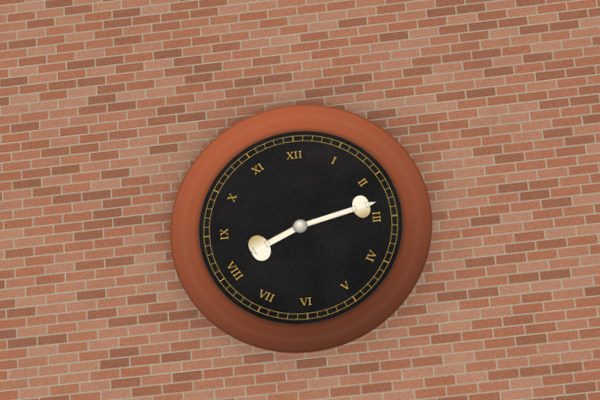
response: 8h13
